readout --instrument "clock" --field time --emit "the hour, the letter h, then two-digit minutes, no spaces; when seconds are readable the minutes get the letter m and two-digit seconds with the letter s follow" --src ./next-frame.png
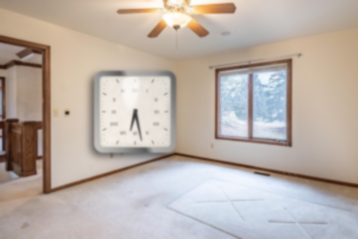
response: 6h28
